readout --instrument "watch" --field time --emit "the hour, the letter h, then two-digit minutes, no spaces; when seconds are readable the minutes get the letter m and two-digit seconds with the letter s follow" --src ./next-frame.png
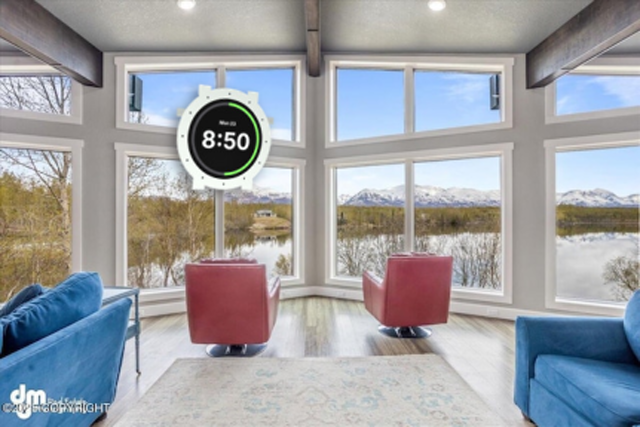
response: 8h50
